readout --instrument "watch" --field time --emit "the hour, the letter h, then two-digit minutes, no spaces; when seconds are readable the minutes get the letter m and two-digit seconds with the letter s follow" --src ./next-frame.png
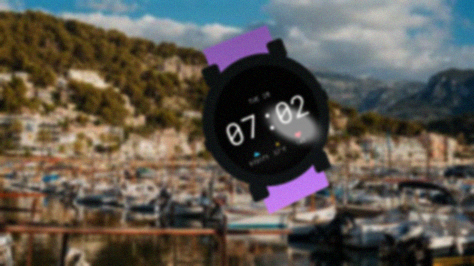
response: 7h02
